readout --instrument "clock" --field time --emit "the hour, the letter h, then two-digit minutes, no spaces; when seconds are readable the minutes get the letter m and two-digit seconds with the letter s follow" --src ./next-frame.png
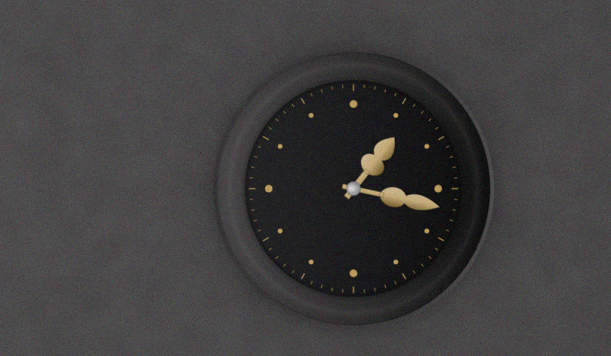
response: 1h17
